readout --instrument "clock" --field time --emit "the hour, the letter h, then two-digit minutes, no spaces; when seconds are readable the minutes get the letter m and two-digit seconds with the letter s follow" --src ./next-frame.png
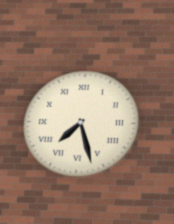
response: 7h27
